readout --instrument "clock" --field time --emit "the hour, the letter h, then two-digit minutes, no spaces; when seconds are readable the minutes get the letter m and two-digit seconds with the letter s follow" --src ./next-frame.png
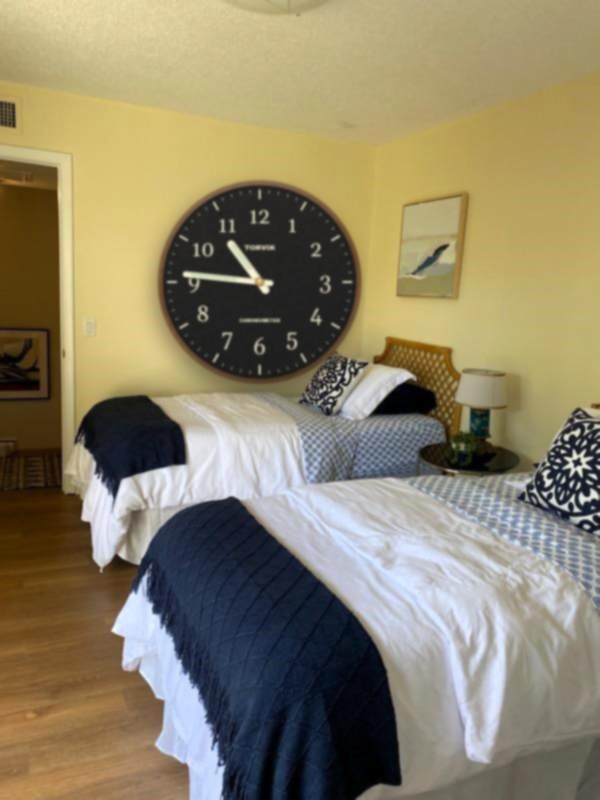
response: 10h46
